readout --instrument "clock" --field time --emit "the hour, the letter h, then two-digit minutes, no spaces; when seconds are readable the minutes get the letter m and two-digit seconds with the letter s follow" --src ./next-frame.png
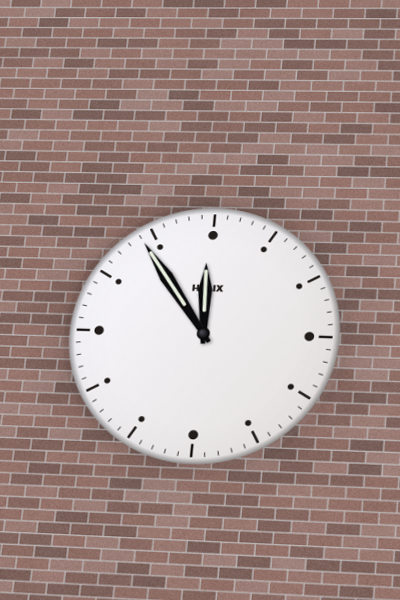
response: 11h54
